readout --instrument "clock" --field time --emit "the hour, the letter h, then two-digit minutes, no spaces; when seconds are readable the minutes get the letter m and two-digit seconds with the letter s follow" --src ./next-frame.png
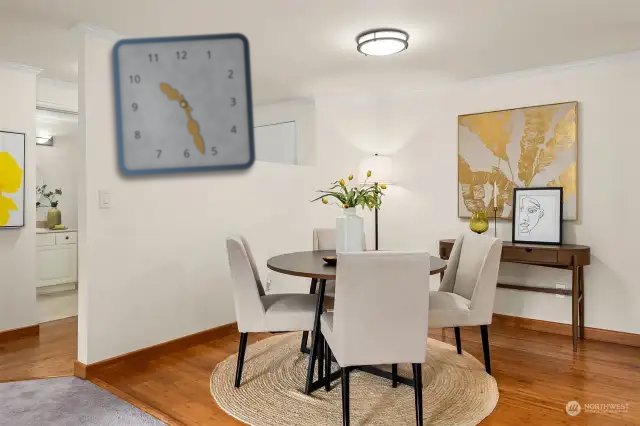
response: 10h27
